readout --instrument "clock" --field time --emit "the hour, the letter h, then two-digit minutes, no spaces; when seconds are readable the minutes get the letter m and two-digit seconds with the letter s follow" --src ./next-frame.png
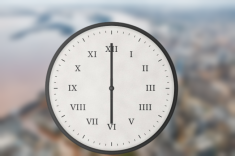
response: 6h00
